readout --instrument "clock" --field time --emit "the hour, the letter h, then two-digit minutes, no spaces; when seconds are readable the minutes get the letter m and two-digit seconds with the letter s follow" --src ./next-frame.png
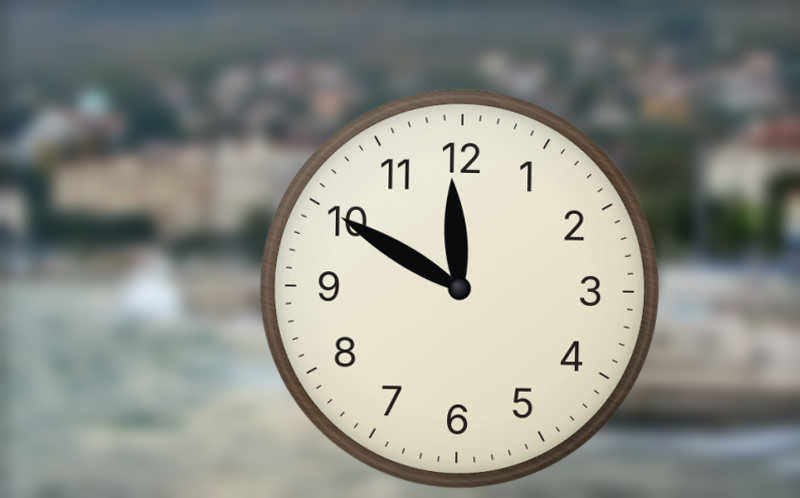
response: 11h50
